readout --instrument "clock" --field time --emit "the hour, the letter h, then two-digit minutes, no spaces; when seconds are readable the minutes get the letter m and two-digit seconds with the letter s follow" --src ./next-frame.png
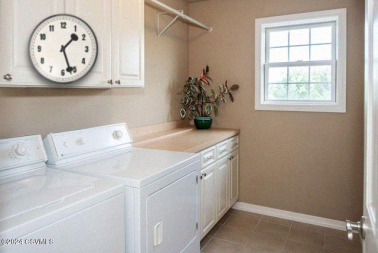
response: 1h27
